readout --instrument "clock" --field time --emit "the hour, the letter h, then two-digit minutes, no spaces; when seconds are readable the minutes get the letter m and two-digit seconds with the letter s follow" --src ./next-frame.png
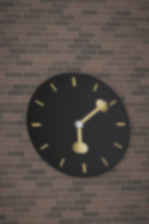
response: 6h09
